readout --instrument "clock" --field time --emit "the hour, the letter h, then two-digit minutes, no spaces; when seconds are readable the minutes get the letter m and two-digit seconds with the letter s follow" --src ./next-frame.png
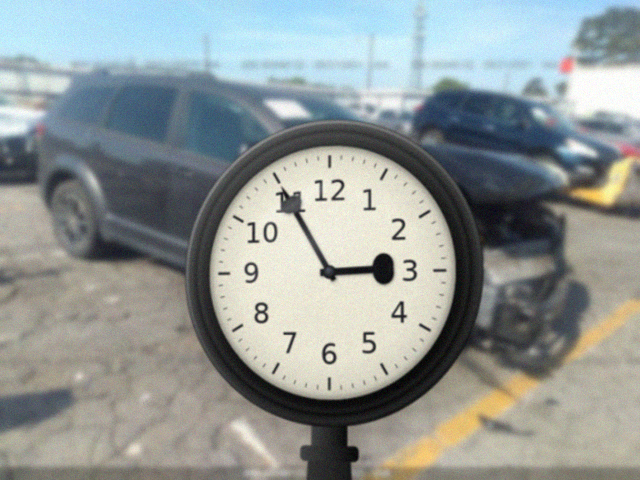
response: 2h55
